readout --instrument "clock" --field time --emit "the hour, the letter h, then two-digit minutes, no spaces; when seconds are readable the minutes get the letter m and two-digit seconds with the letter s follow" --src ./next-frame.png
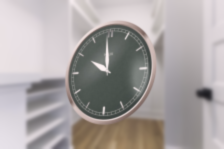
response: 9h59
